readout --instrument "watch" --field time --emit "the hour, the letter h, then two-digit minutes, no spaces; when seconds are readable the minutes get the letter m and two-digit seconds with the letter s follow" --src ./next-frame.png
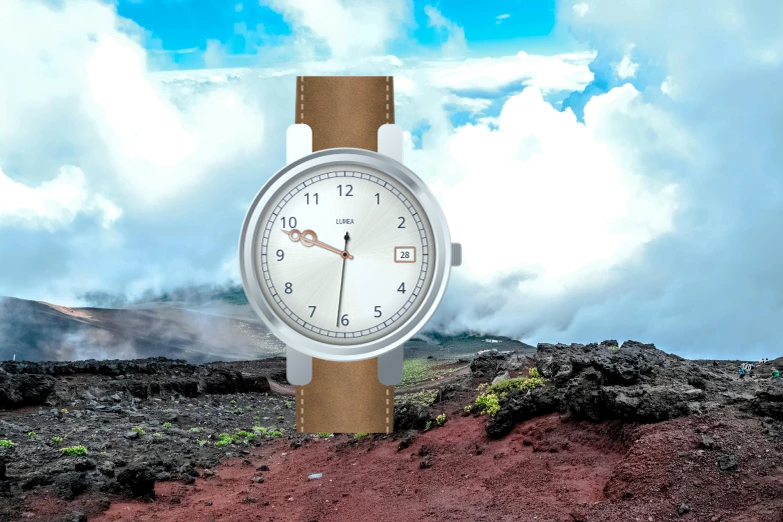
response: 9h48m31s
